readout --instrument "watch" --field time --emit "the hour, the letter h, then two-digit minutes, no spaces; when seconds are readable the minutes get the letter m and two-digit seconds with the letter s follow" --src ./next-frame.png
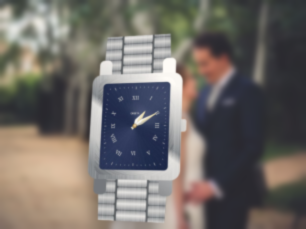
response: 1h10
